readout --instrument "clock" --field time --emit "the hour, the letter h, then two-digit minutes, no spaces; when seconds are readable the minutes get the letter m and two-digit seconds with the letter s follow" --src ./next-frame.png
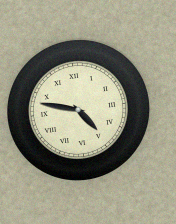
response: 4h48
